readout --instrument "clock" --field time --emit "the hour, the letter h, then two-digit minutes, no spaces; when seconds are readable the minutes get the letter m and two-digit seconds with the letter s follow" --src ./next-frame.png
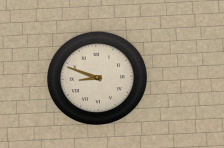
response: 8h49
